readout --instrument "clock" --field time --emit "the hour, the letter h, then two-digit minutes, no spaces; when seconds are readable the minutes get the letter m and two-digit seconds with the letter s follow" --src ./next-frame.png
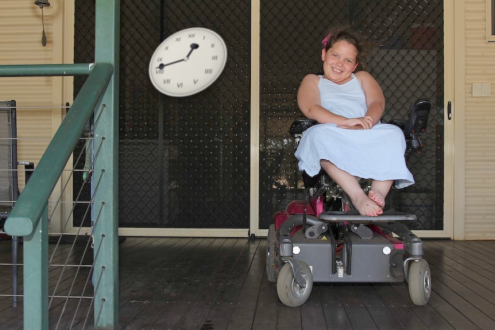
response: 12h42
